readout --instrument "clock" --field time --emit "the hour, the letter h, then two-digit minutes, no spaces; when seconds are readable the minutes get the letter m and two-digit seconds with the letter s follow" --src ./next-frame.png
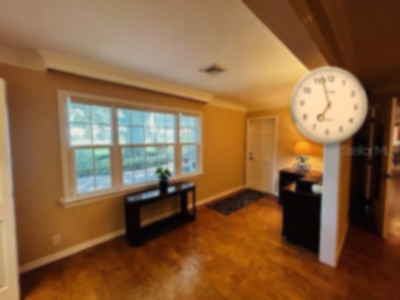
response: 6h57
